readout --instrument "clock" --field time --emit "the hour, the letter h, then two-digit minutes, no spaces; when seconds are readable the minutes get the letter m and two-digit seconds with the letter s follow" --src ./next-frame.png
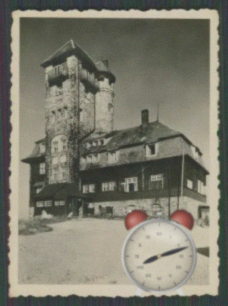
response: 8h12
